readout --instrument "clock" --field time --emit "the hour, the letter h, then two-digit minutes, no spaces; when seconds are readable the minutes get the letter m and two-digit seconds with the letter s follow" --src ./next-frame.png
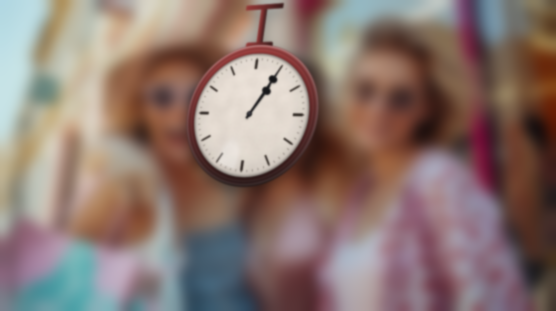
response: 1h05
